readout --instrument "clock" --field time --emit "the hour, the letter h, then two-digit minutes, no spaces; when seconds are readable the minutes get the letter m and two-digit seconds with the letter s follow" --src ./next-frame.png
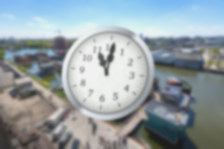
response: 11h01
